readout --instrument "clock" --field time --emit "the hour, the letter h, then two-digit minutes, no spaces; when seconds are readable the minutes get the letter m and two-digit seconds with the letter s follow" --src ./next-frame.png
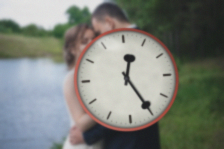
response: 12h25
